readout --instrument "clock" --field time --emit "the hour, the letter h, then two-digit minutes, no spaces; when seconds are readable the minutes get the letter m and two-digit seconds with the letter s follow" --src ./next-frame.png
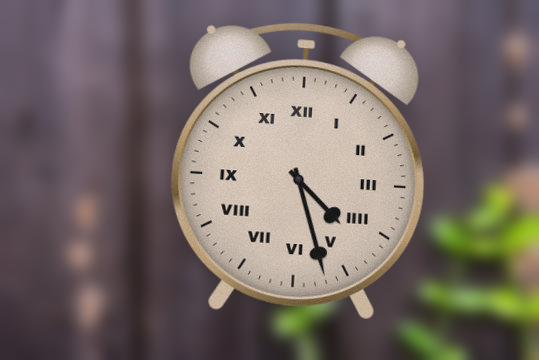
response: 4h27
